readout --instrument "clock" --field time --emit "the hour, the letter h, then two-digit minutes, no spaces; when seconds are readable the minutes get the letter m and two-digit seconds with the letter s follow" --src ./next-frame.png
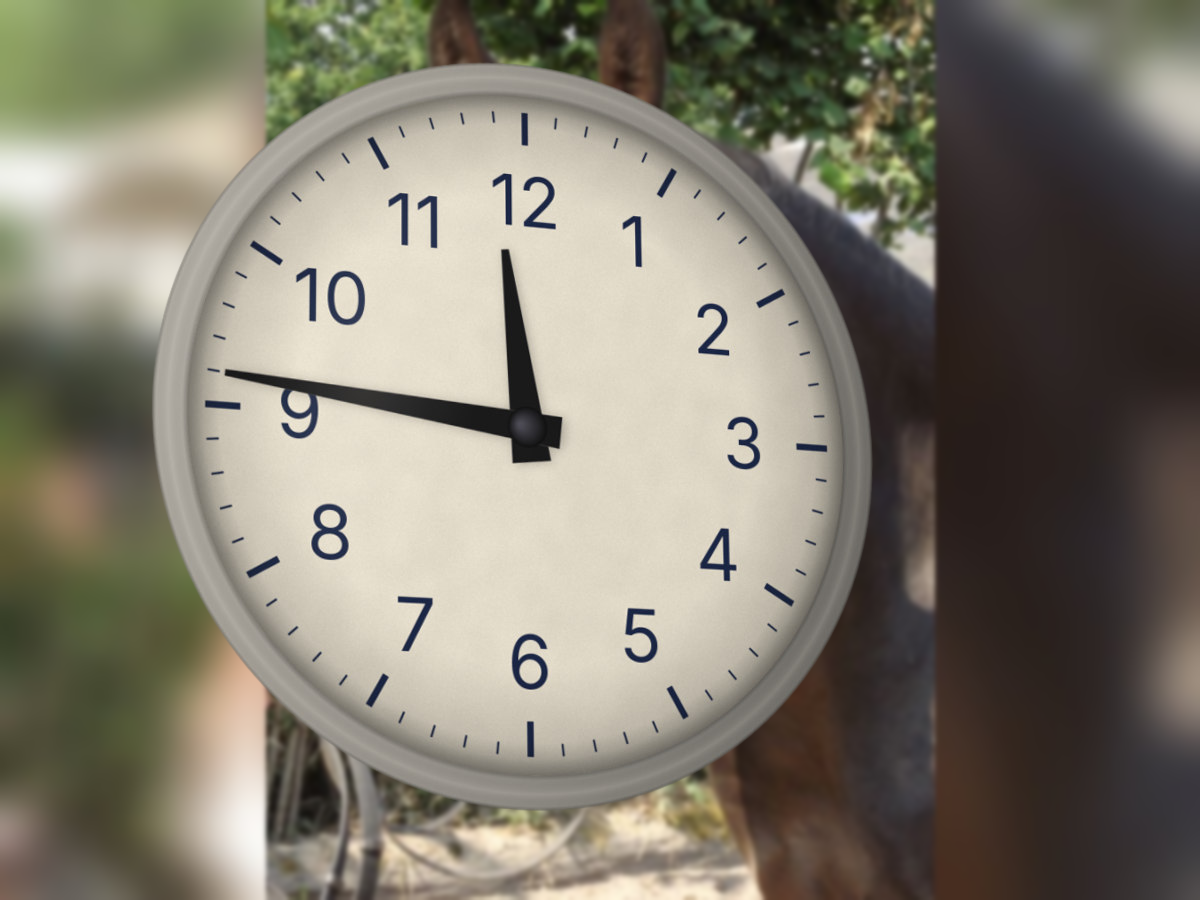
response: 11h46
